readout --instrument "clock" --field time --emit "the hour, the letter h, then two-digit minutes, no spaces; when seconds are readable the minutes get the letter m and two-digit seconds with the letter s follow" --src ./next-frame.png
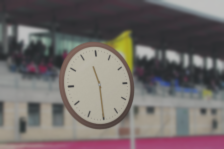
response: 11h30
